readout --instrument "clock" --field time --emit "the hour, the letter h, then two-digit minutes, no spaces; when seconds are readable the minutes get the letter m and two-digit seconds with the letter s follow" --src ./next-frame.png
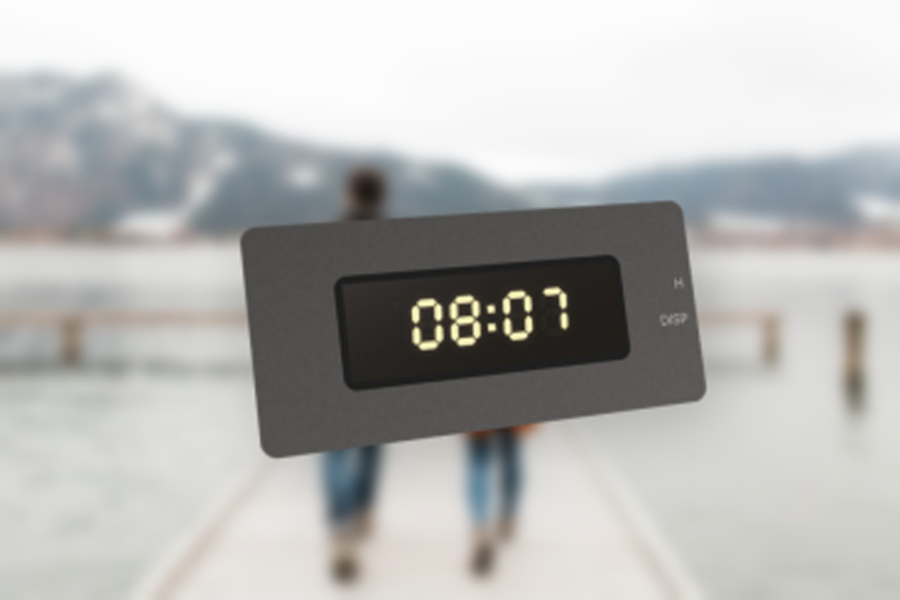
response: 8h07
